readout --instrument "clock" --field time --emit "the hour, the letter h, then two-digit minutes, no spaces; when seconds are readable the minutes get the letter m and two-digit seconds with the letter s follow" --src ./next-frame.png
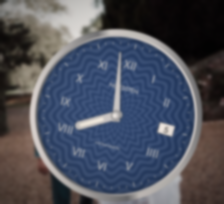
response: 7h58
